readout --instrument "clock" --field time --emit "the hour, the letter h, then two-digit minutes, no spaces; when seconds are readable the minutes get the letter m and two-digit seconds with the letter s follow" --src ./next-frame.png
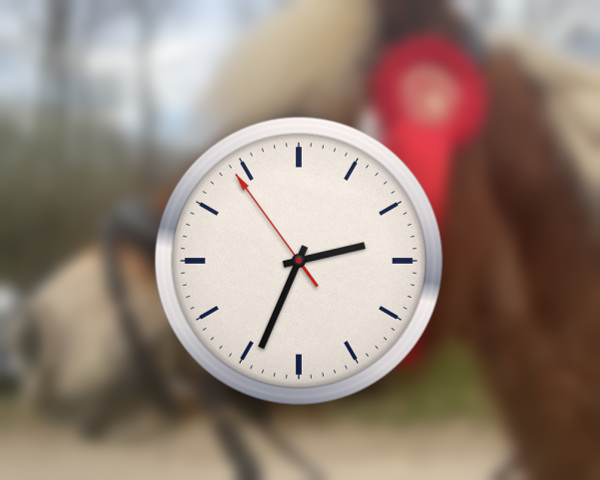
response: 2h33m54s
